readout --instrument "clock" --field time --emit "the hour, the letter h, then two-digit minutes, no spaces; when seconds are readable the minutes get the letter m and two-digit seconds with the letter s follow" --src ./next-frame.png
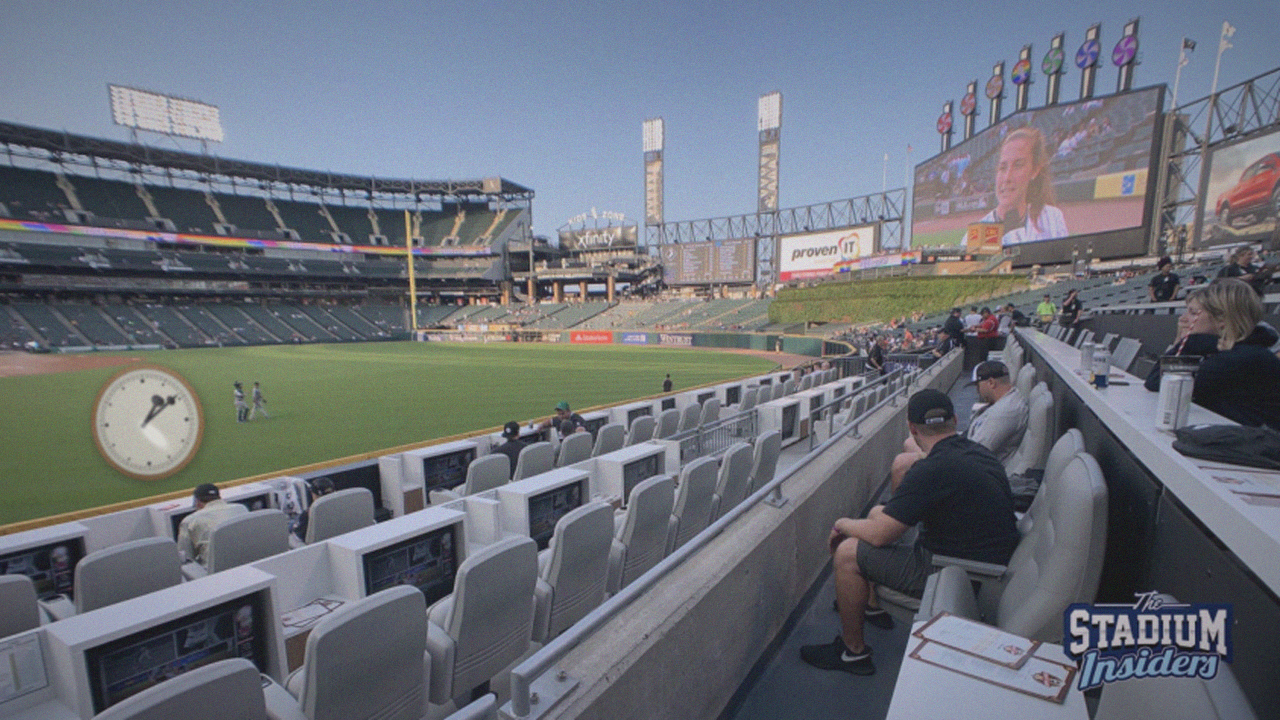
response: 1h09
